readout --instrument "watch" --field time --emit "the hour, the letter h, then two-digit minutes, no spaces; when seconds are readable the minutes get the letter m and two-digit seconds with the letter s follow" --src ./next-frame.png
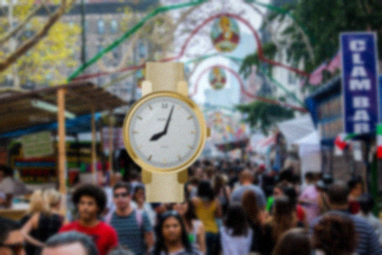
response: 8h03
